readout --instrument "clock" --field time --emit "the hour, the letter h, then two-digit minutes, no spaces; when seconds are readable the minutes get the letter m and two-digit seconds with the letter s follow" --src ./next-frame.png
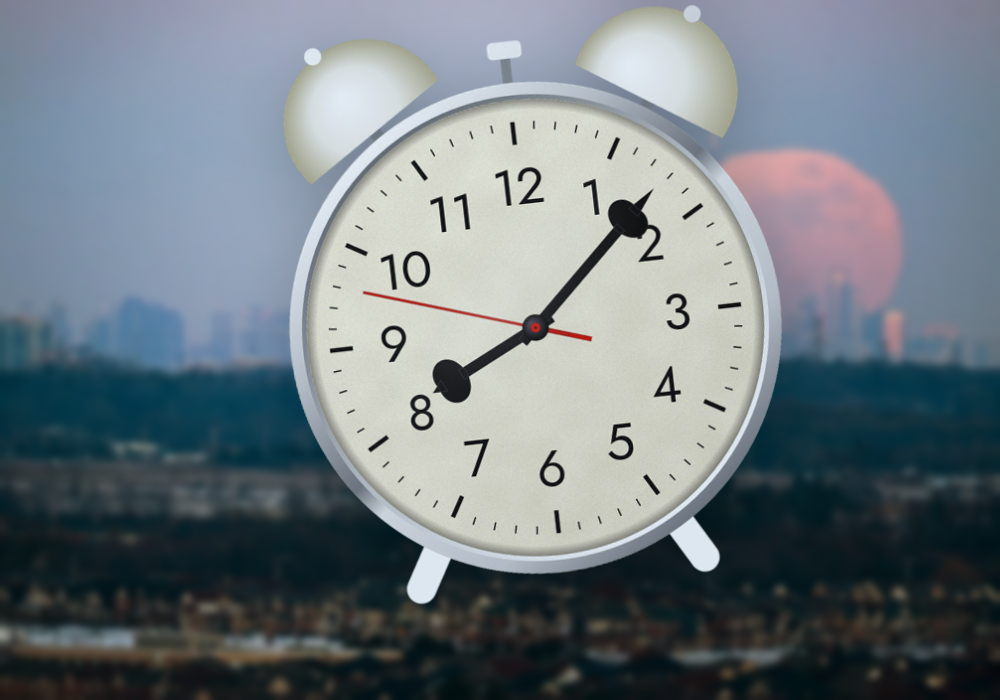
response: 8h07m48s
